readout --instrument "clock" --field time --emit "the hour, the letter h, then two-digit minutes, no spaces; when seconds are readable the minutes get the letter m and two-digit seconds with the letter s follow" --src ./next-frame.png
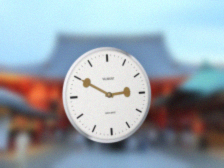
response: 2h50
